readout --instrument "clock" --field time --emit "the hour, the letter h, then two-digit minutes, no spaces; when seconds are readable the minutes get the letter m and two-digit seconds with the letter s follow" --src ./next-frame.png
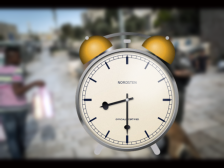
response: 8h30
